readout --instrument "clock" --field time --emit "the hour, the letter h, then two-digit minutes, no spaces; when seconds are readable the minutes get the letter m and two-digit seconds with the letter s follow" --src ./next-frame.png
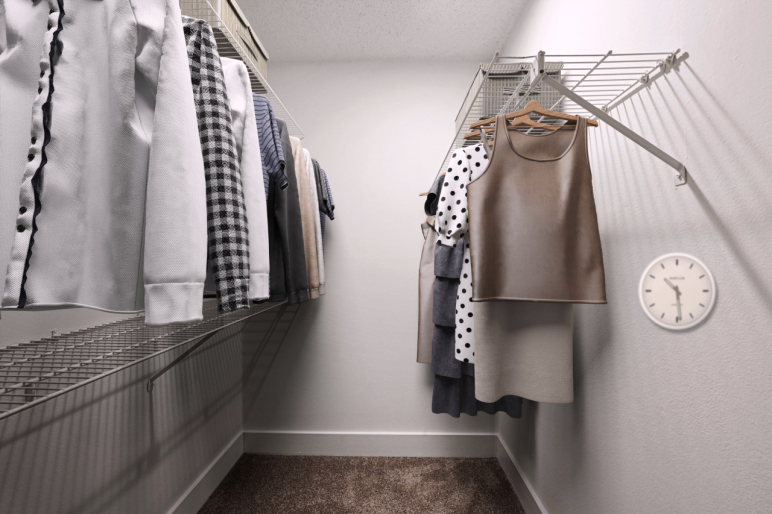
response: 10h29
